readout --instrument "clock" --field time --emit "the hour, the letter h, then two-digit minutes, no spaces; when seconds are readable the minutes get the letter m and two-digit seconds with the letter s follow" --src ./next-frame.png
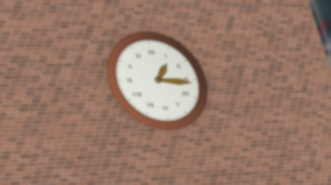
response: 1h16
